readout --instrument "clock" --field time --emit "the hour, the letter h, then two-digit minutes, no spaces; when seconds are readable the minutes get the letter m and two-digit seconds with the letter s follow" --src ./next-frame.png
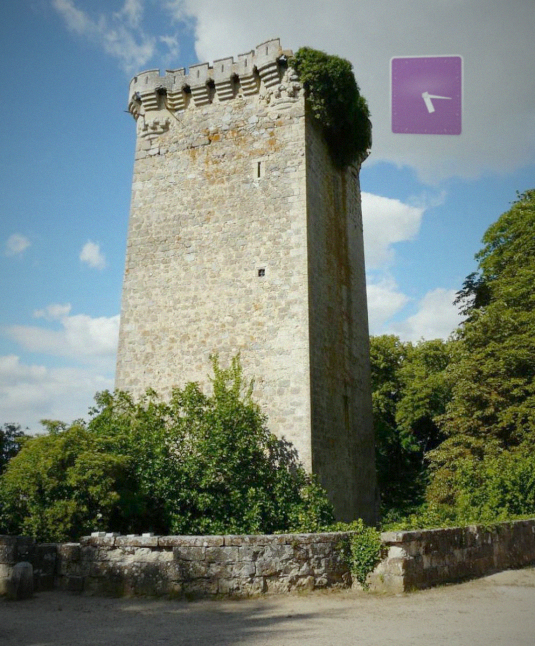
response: 5h16
